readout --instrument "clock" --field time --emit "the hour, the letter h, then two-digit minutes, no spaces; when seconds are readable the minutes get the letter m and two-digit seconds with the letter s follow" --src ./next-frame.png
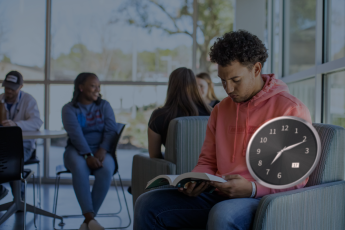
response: 7h11
